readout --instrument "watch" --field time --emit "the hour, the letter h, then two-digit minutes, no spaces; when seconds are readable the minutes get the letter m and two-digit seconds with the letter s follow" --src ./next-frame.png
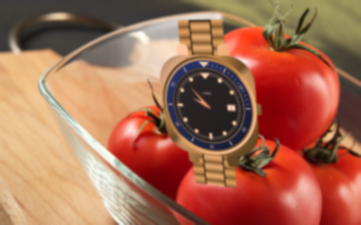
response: 9h53
